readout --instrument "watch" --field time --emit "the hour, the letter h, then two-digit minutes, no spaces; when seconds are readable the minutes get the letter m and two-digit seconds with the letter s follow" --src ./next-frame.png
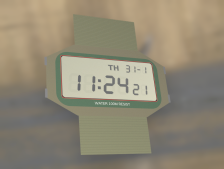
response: 11h24m21s
